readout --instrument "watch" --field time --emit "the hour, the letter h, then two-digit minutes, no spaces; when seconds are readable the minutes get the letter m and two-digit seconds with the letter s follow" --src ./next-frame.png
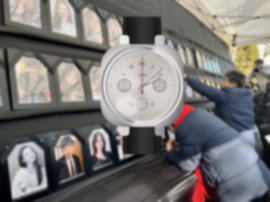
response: 2h08
